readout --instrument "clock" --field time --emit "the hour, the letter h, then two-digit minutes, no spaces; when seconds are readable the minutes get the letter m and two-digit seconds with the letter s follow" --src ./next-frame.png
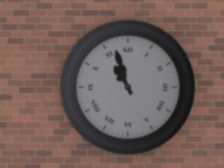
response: 10h57
